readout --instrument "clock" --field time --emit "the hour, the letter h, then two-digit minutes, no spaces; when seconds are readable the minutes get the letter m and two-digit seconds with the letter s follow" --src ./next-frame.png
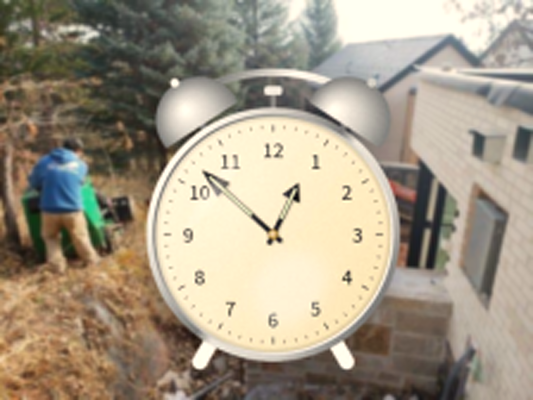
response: 12h52
